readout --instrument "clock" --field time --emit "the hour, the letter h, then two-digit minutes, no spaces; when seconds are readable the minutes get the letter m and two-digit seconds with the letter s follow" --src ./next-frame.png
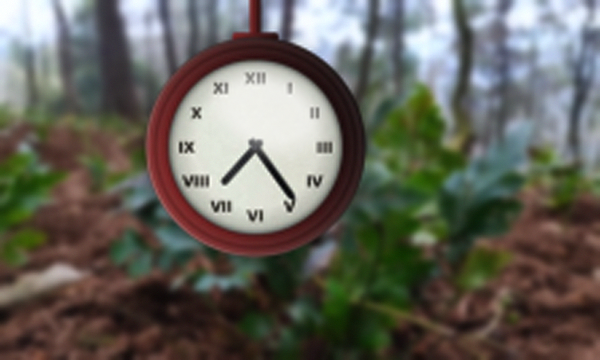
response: 7h24
